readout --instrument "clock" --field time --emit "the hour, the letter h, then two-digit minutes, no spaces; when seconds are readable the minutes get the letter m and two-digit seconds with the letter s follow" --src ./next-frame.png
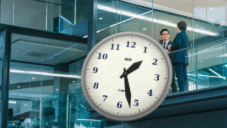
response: 1h27
